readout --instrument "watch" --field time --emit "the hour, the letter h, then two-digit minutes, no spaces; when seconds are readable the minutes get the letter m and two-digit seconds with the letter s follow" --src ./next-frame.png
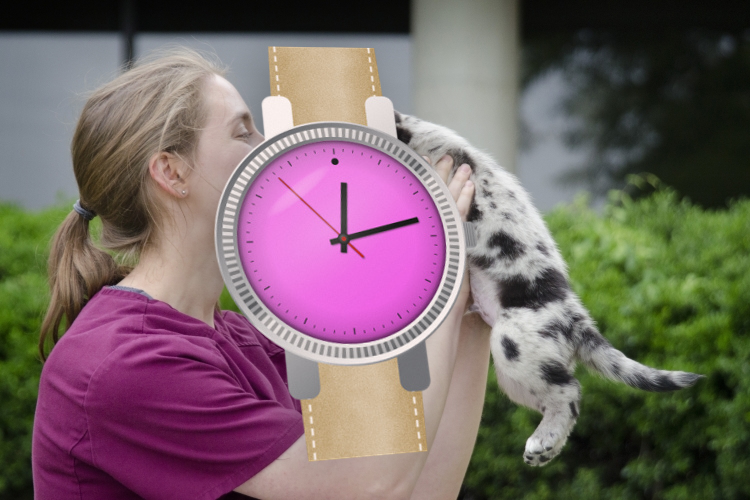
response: 12h12m53s
